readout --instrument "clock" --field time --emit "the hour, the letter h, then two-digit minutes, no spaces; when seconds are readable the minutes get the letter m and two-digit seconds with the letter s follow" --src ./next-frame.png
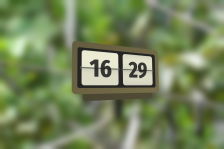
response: 16h29
